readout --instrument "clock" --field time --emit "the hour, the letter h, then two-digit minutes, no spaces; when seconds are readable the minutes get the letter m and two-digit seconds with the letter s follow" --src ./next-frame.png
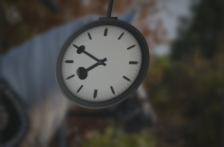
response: 7h50
